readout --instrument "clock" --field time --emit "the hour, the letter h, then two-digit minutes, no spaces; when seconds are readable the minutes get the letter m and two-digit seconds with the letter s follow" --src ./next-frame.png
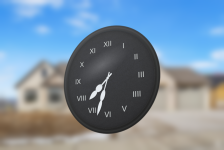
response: 7h33
